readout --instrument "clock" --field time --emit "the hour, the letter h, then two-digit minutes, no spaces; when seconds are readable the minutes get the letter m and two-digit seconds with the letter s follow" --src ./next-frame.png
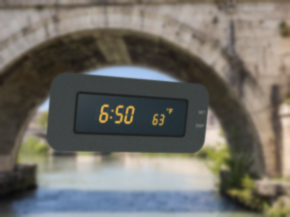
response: 6h50
